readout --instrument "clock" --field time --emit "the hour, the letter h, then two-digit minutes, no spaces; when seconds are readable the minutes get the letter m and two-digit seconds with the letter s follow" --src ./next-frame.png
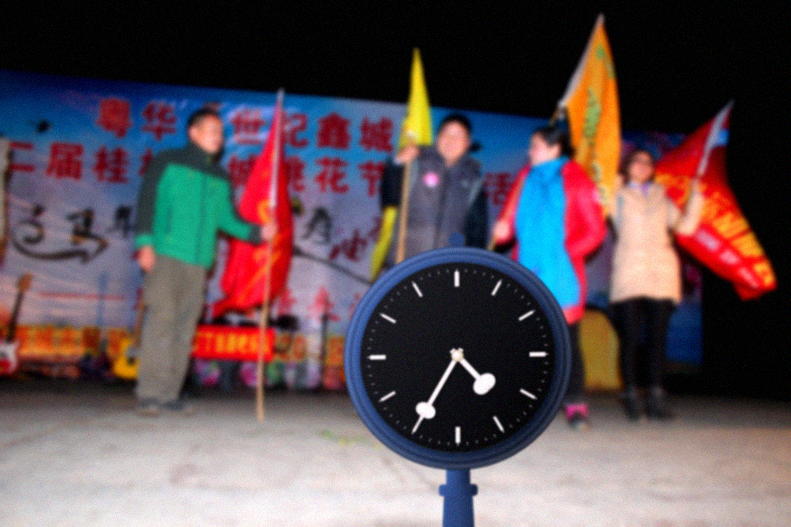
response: 4h35
